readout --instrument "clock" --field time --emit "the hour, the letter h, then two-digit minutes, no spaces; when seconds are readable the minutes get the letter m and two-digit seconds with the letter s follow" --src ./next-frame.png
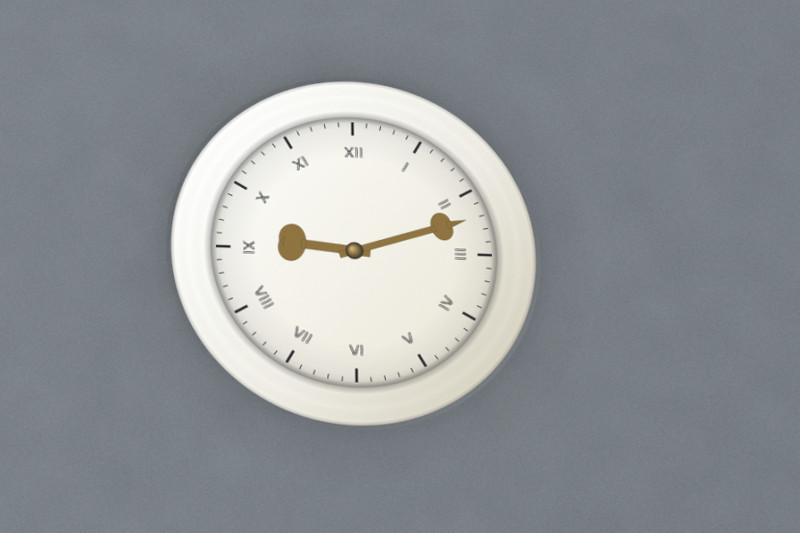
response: 9h12
